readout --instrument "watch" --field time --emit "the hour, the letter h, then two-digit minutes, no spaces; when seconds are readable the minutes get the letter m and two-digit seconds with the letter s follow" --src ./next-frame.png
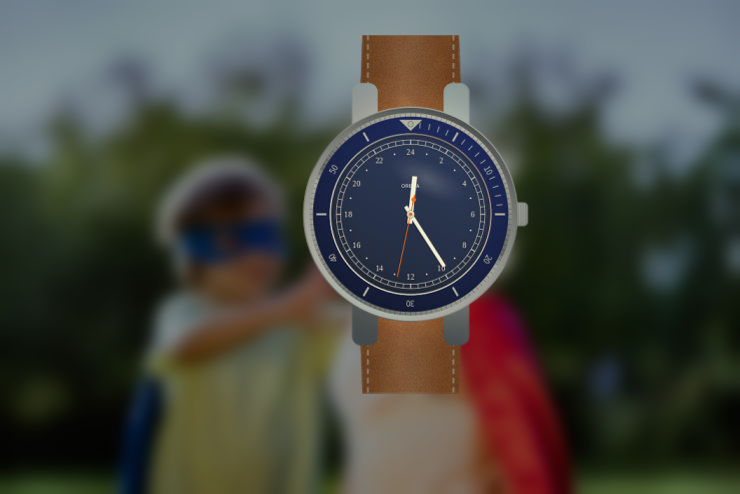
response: 0h24m32s
